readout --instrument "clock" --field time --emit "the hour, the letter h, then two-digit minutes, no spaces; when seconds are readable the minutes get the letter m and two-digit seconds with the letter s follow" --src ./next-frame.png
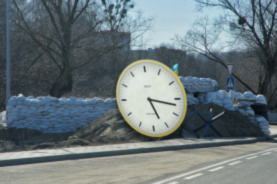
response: 5h17
